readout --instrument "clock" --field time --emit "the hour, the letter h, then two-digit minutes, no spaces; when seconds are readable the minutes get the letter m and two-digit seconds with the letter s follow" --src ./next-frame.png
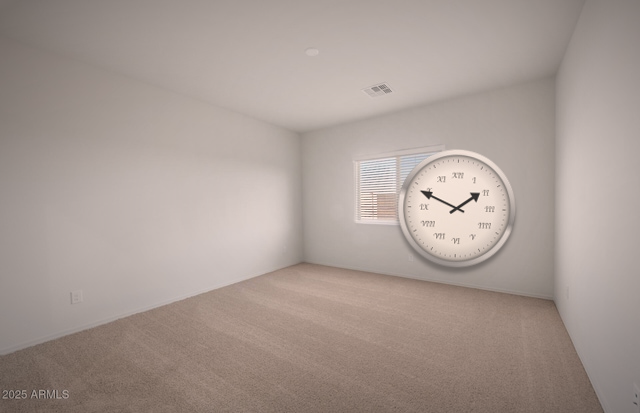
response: 1h49
